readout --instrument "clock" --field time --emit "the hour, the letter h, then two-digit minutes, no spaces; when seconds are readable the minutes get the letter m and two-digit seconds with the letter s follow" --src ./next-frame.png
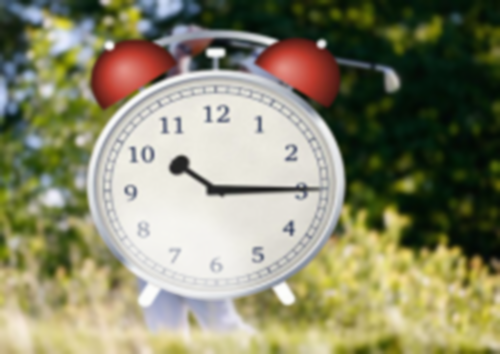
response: 10h15
